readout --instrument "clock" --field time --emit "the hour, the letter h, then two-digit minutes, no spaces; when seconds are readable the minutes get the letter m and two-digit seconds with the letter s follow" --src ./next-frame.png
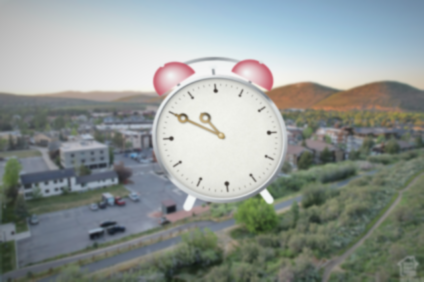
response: 10h50
